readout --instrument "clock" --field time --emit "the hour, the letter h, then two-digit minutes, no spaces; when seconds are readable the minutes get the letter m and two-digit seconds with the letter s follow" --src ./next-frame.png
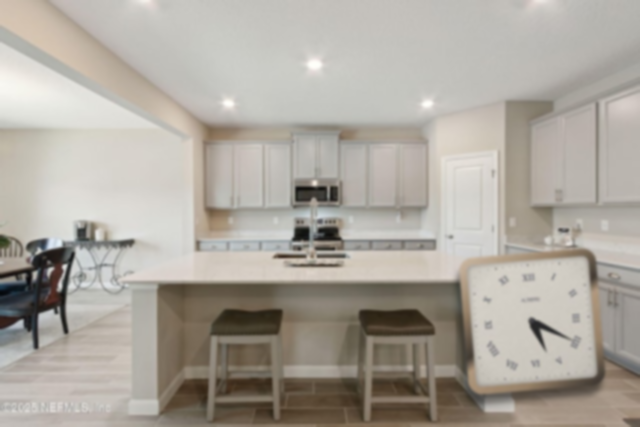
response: 5h20
